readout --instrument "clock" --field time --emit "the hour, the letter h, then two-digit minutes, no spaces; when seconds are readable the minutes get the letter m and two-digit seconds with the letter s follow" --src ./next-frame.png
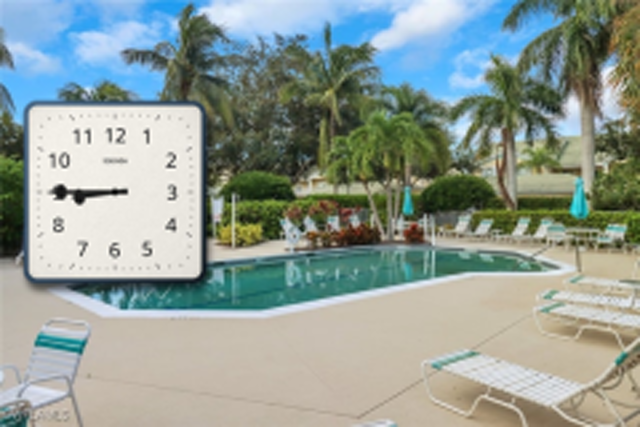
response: 8h45
